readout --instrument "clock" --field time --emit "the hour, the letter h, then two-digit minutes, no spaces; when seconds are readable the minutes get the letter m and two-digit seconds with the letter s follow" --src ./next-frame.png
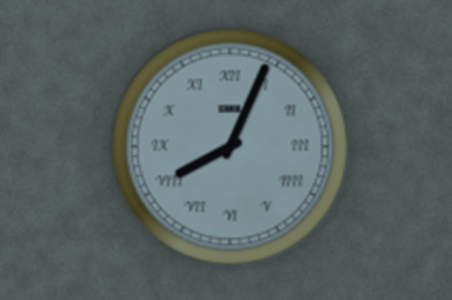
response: 8h04
